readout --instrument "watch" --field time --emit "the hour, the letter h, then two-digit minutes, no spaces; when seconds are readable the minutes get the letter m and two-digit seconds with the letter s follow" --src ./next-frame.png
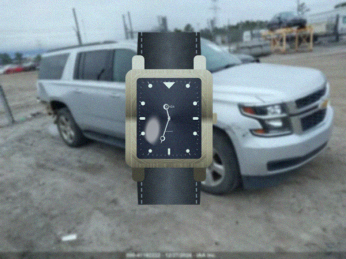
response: 11h33
